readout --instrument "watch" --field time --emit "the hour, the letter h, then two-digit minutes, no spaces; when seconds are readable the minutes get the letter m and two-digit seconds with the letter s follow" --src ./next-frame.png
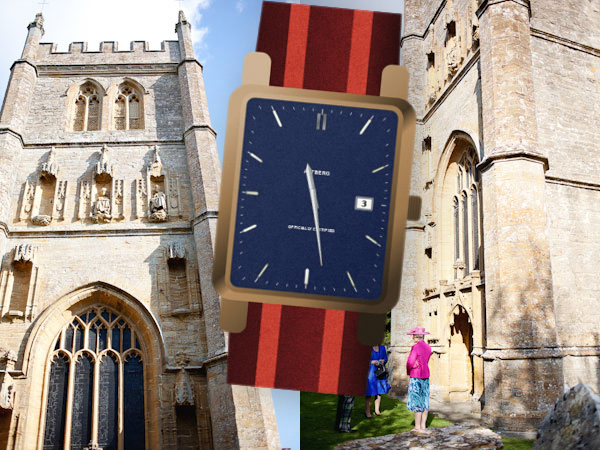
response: 11h28
